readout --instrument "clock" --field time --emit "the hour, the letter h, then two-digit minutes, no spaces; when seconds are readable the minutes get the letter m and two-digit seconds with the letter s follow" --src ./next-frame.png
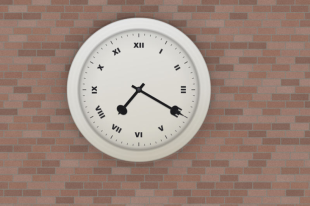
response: 7h20
